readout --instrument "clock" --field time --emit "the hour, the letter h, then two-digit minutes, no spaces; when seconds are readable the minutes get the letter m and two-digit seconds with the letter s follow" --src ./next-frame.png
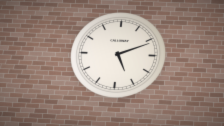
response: 5h11
